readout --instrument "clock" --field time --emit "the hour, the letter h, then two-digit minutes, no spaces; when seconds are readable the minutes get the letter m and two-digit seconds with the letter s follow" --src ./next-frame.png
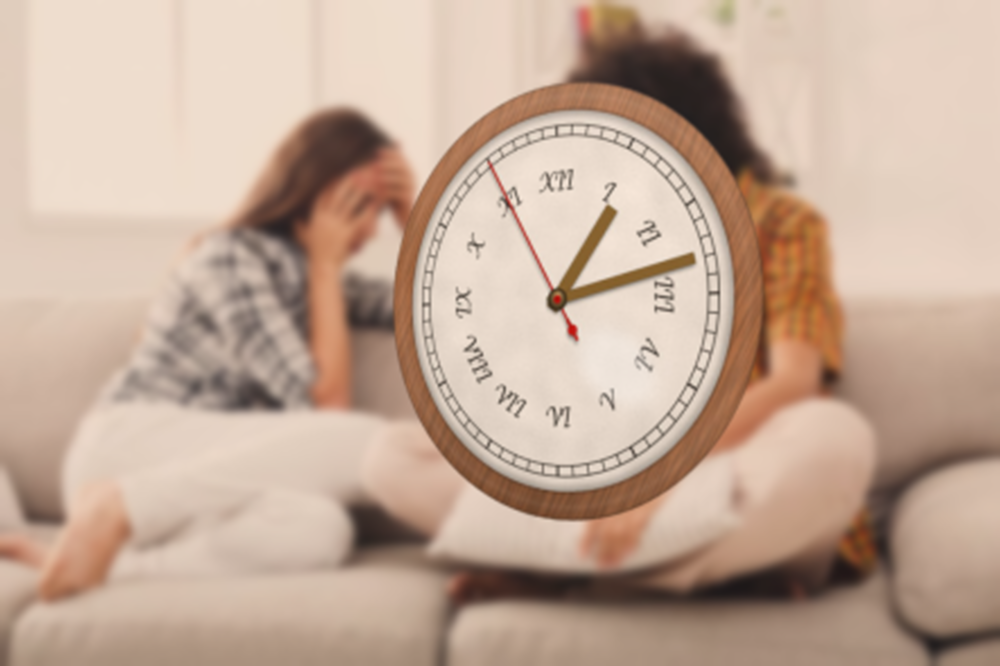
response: 1h12m55s
